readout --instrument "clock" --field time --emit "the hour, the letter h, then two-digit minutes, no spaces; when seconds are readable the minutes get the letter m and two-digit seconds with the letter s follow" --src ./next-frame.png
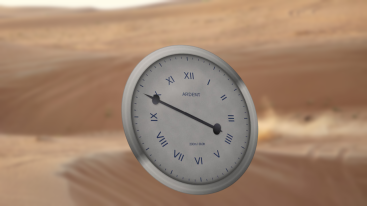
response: 3h49
